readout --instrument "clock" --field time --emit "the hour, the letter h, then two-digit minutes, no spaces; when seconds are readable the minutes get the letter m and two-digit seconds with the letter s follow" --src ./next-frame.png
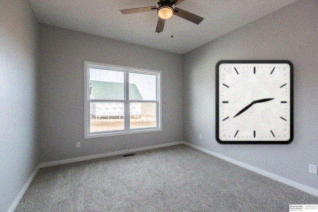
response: 2h39
